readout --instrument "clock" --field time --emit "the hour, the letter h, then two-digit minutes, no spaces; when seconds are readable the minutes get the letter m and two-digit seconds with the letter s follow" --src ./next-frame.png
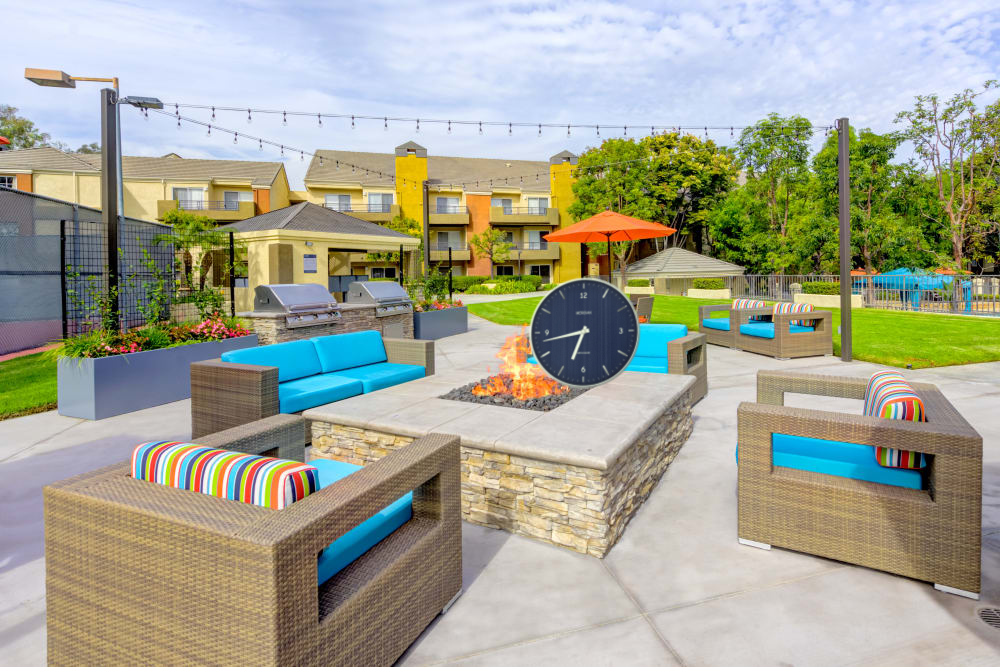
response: 6h43
